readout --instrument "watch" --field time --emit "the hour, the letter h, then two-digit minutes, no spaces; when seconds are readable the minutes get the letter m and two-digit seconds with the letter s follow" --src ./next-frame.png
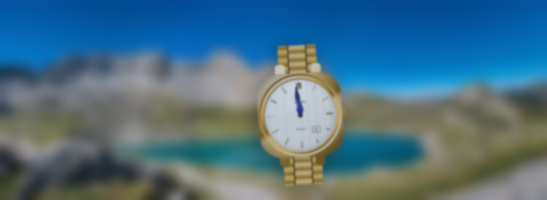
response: 11h59
